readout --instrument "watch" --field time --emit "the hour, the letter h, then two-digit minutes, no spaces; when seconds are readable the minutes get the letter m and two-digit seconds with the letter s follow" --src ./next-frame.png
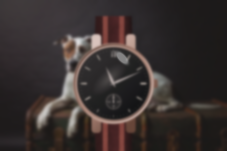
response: 11h11
